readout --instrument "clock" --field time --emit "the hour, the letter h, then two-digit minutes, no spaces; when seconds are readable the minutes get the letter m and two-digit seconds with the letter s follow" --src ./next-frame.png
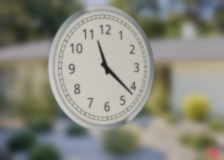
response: 11h22
